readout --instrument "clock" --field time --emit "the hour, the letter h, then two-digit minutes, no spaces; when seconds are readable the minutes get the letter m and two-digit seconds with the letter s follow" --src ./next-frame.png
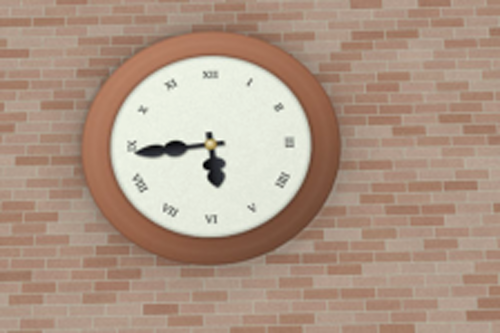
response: 5h44
